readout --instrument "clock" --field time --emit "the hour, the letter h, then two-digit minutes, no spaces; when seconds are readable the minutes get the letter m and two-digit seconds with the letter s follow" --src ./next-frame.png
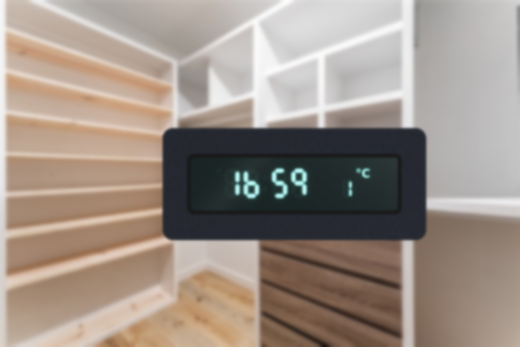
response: 16h59
